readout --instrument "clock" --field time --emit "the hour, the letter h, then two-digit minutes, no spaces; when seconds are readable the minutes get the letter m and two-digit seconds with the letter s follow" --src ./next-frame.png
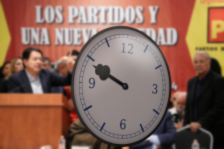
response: 9h49
